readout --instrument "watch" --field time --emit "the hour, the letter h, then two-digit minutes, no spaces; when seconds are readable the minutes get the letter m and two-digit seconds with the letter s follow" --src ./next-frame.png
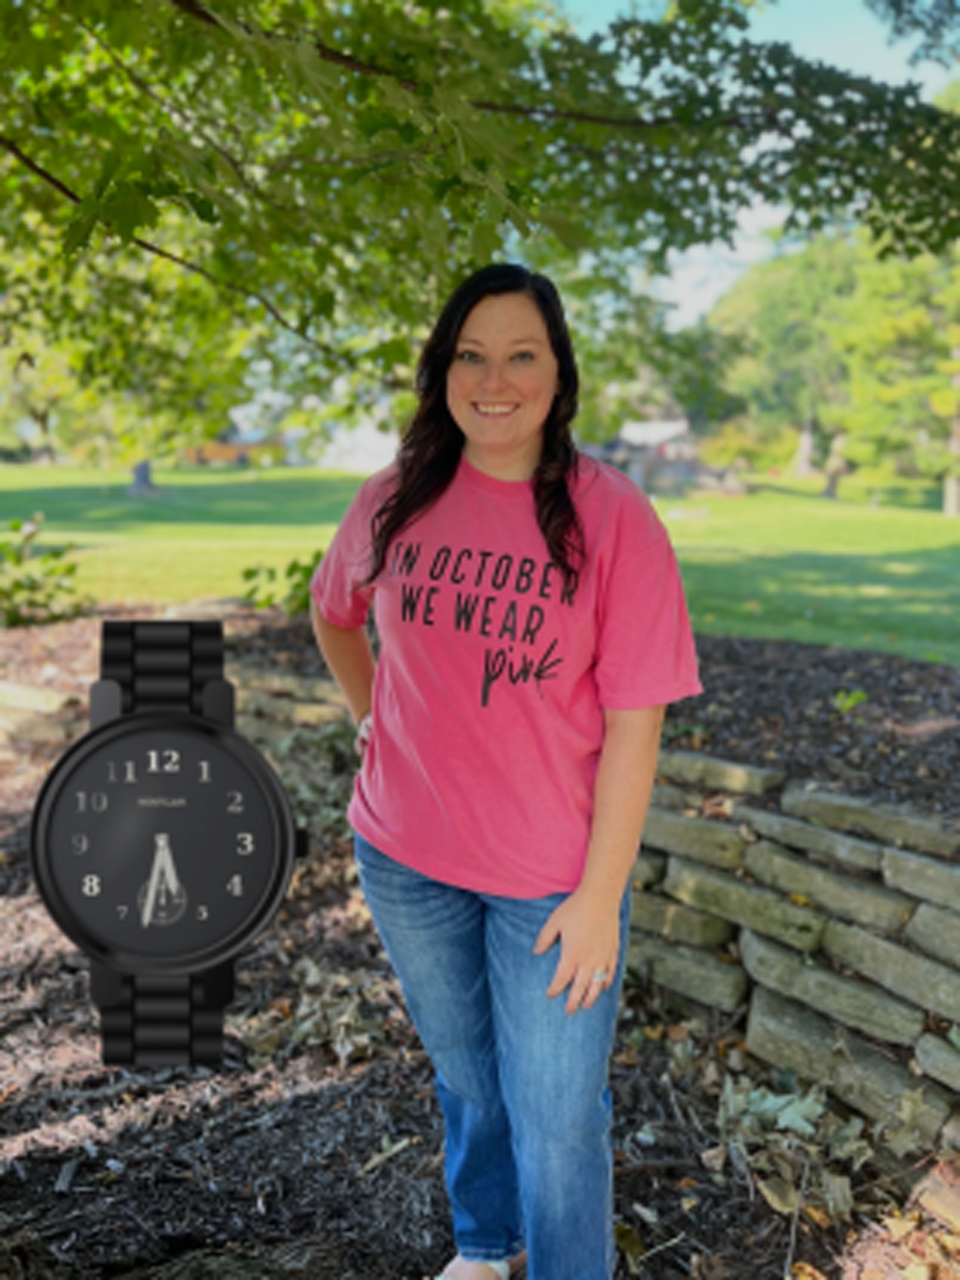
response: 5h32
